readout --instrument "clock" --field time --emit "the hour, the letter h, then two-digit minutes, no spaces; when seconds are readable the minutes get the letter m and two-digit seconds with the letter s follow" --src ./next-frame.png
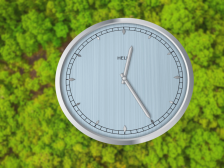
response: 12h25
